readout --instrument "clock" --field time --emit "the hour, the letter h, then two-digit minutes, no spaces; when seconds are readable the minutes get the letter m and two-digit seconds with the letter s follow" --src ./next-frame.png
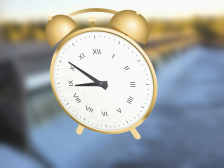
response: 8h51
